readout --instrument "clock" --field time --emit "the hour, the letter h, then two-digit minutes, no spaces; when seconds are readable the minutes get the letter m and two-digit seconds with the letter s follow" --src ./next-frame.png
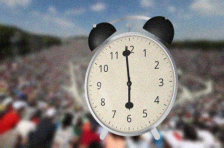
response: 5h59
